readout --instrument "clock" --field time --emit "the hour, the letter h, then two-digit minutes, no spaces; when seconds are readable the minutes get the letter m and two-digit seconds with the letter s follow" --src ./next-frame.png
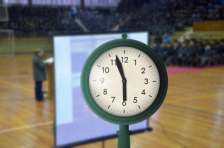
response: 5h57
